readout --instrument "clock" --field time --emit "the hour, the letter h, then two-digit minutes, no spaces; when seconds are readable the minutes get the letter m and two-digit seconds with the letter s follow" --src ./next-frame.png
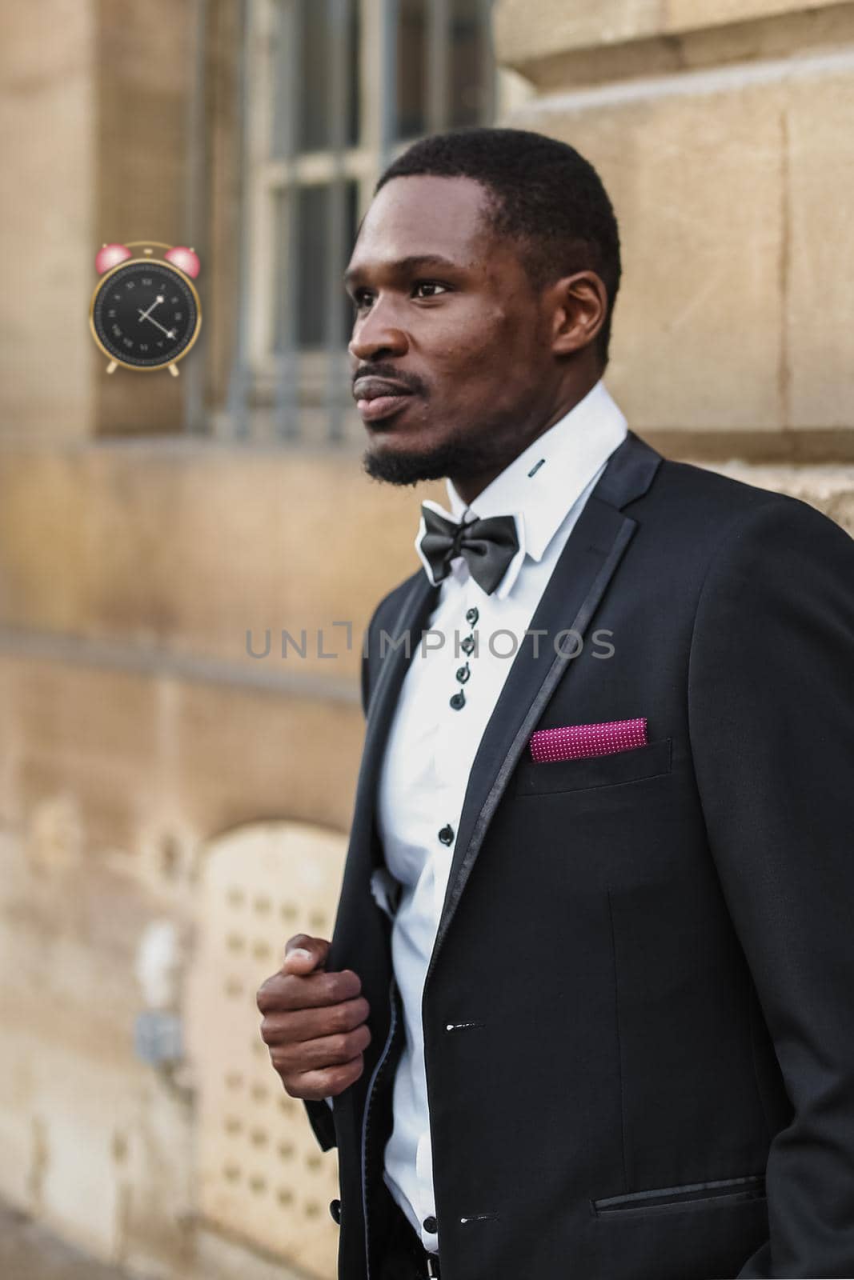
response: 1h21
